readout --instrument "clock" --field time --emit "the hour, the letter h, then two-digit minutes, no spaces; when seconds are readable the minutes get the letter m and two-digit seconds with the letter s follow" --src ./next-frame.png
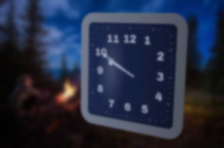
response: 9h50
